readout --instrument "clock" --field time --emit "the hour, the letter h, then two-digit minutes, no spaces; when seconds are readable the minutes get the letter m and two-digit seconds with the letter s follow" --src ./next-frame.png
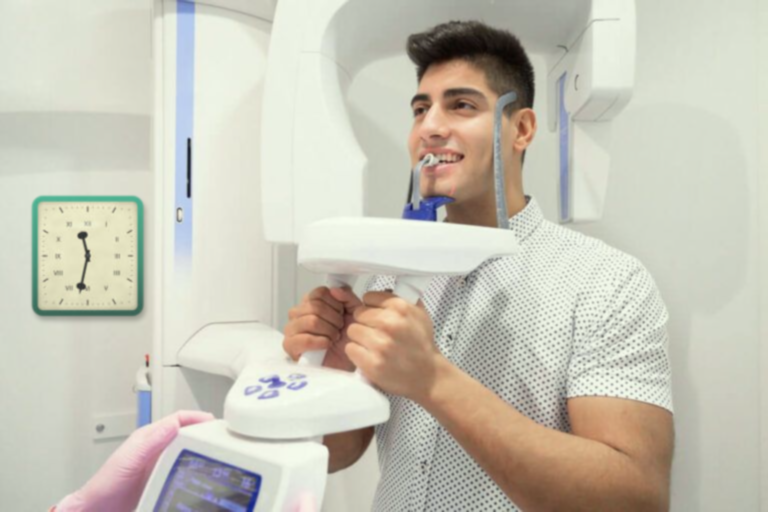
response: 11h32
